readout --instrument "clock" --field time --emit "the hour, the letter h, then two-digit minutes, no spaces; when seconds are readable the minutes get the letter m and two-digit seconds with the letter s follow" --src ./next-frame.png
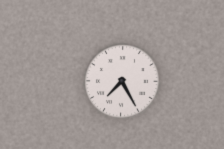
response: 7h25
